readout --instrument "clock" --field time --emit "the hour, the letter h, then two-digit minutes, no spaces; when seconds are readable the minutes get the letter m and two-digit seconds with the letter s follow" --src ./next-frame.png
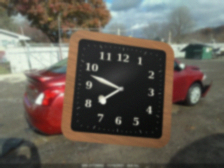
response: 7h48
